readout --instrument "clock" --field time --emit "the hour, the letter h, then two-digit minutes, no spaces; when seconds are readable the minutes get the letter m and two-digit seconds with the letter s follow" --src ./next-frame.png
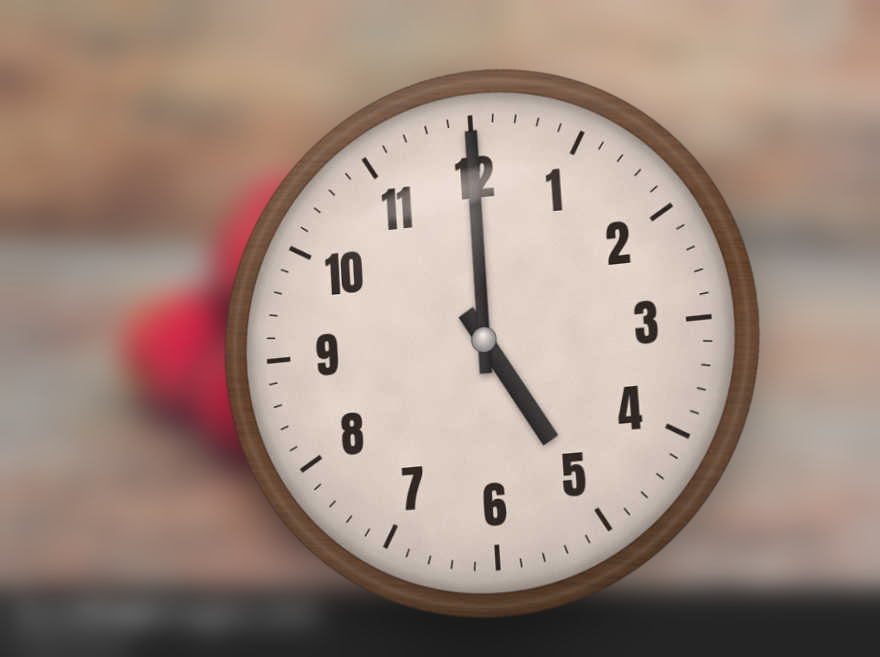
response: 5h00
